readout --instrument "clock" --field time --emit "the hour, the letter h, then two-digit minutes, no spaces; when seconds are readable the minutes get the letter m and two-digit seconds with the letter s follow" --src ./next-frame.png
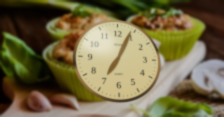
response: 7h04
